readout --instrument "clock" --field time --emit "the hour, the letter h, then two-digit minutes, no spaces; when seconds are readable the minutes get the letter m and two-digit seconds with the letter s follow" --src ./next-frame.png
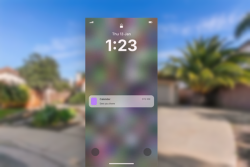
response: 1h23
